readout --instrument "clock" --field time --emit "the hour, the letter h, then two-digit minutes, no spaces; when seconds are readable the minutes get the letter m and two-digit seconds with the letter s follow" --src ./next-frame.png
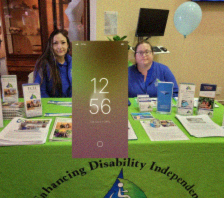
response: 12h56
